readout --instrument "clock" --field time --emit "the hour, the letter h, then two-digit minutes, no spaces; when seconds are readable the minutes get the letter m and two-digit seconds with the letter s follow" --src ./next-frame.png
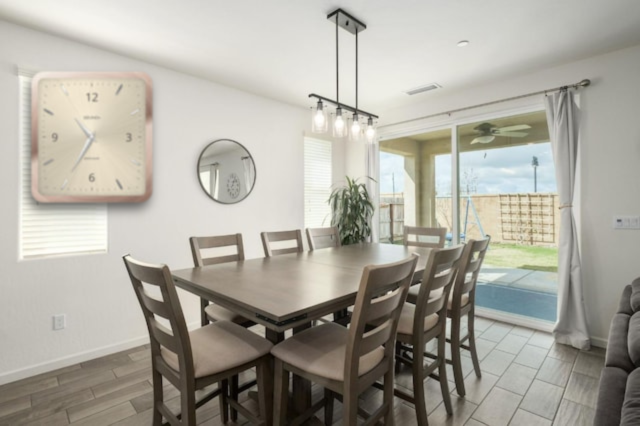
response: 10h35
